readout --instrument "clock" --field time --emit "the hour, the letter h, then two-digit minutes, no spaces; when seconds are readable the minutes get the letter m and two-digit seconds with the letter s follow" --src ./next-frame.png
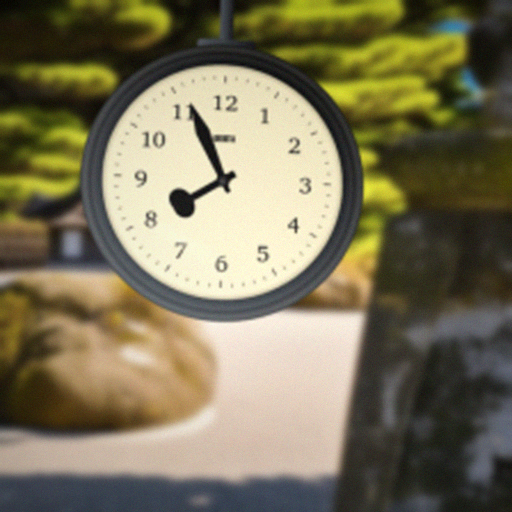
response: 7h56
